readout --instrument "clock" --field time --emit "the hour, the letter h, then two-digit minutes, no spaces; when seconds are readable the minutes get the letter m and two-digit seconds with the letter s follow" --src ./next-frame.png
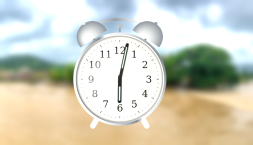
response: 6h02
